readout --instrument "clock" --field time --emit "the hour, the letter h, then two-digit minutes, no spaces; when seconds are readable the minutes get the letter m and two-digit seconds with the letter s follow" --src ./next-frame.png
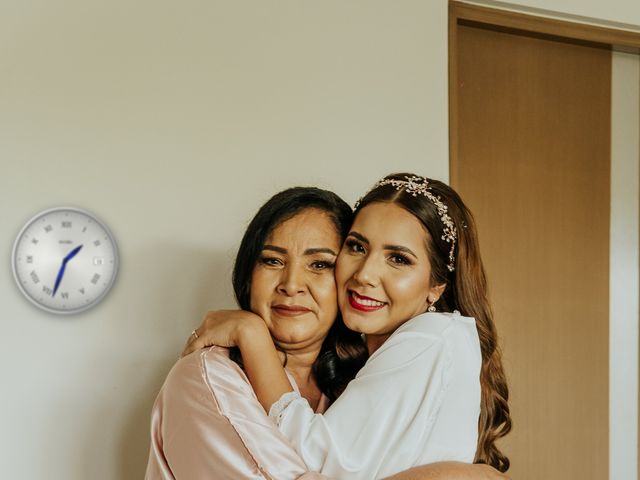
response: 1h33
